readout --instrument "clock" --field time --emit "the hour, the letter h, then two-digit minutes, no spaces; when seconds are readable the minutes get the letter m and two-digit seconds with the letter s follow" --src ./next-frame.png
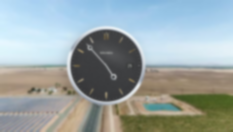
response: 4h53
